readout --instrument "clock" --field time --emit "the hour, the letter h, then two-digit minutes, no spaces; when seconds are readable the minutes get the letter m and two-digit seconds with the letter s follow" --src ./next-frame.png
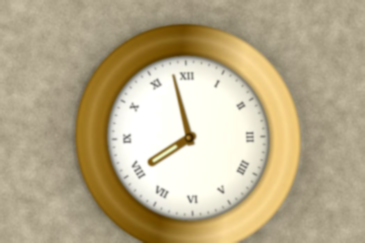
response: 7h58
